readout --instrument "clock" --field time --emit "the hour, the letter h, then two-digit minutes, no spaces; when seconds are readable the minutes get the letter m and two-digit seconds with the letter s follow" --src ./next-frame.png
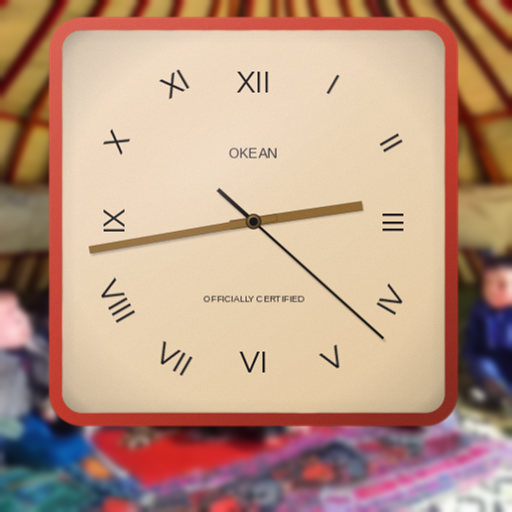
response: 2h43m22s
